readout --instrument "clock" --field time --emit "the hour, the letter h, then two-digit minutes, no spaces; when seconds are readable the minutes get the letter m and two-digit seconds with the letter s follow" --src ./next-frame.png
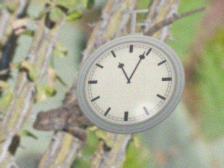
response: 11h04
